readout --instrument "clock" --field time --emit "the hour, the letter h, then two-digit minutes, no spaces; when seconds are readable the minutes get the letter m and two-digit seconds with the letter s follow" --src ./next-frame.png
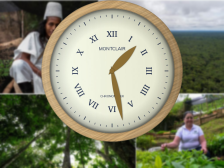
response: 1h28
